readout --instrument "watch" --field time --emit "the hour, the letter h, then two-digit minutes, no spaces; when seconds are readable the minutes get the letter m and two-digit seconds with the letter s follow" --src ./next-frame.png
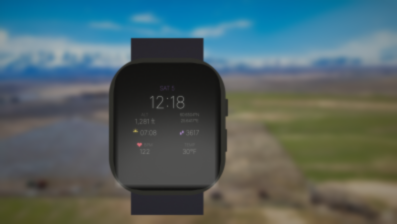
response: 12h18
